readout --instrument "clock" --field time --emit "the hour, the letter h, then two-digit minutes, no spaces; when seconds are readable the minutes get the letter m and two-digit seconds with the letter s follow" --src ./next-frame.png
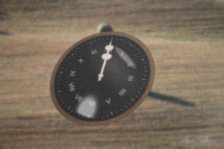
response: 12h00
